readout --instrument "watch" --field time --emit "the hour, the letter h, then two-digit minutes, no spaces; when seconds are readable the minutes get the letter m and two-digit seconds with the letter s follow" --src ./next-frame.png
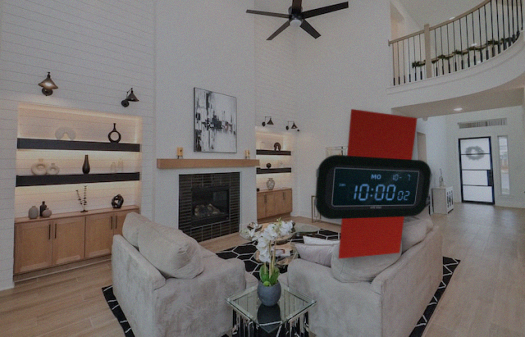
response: 10h00m02s
